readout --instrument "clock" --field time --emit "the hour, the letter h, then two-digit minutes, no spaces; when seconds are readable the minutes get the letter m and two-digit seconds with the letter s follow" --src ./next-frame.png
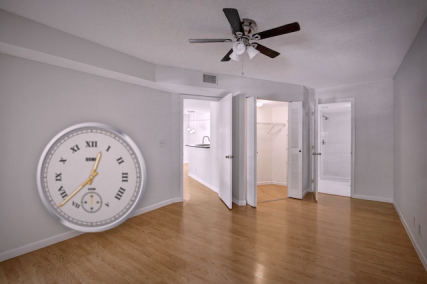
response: 12h38
